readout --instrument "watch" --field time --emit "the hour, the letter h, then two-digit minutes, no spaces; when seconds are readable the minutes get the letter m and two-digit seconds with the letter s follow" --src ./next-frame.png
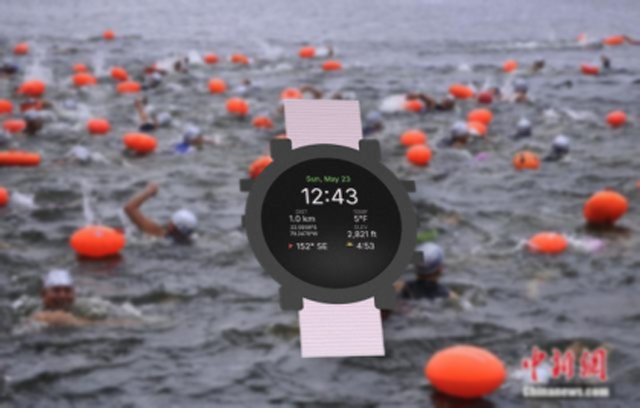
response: 12h43
